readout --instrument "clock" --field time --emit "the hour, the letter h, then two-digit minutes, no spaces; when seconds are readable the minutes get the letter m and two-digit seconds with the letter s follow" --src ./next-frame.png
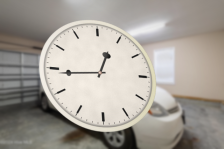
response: 12h44
